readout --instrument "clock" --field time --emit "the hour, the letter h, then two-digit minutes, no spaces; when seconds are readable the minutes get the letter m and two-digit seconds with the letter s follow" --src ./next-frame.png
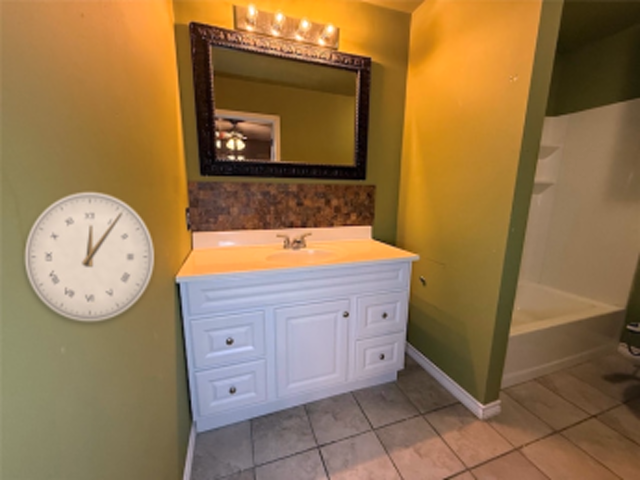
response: 12h06
